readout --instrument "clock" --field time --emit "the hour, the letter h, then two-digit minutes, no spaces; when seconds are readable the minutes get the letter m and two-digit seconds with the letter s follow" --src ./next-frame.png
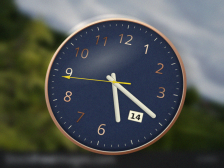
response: 5h19m44s
